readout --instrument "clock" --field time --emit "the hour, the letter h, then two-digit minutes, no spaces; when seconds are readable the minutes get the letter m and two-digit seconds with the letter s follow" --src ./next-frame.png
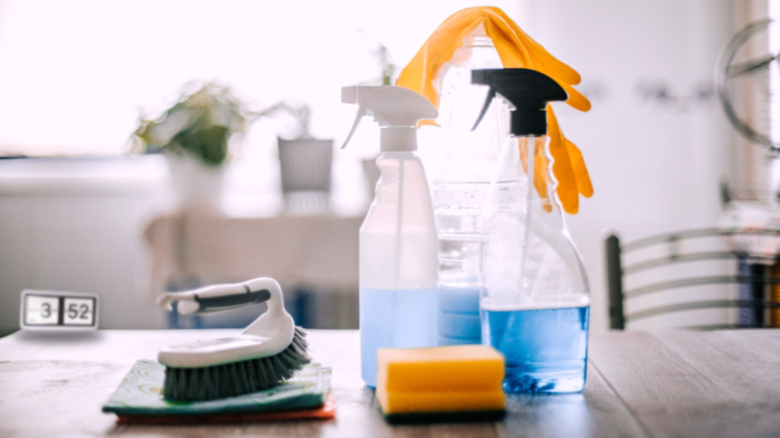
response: 3h52
